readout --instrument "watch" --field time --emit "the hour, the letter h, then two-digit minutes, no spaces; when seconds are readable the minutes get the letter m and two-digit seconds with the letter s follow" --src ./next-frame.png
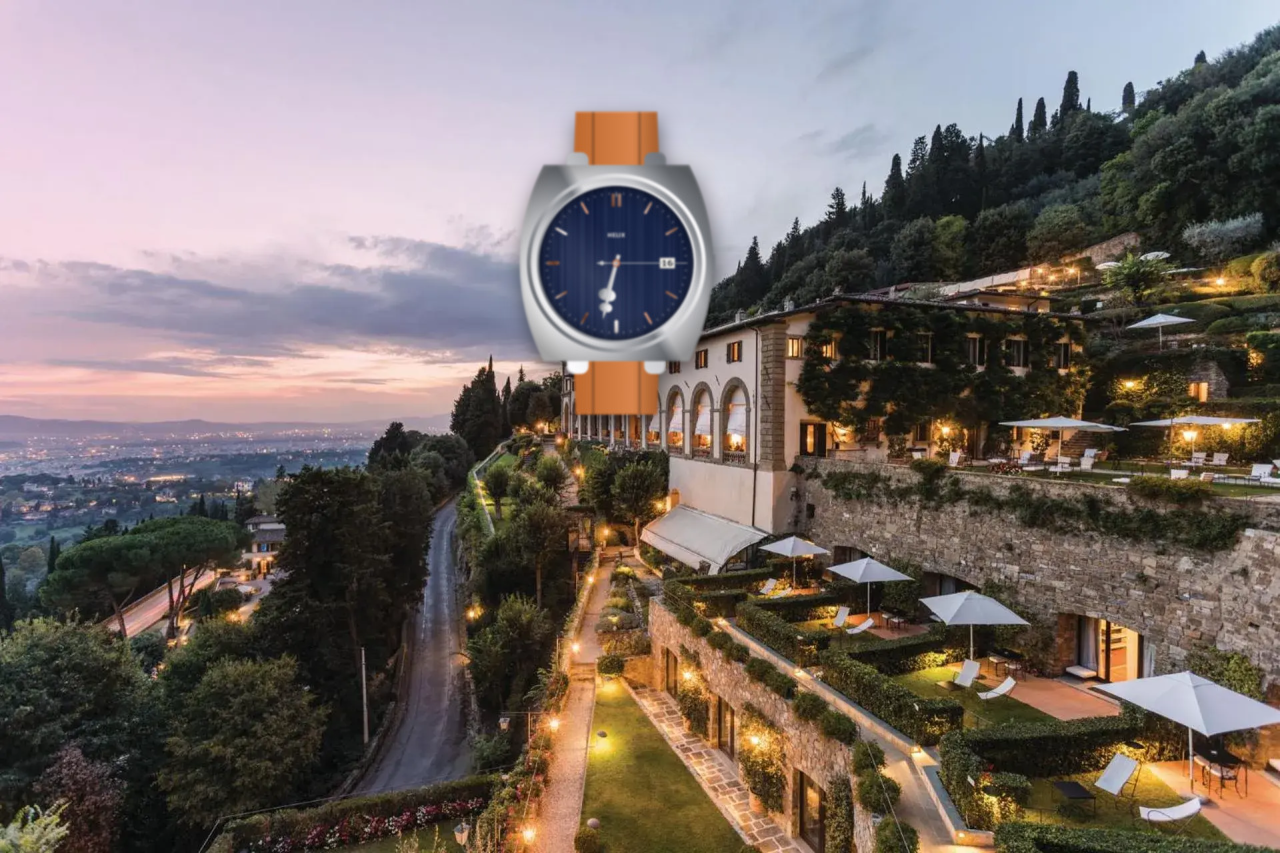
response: 6h32m15s
